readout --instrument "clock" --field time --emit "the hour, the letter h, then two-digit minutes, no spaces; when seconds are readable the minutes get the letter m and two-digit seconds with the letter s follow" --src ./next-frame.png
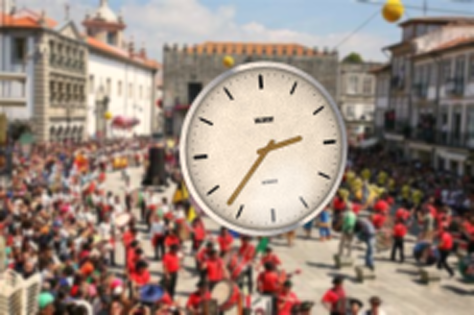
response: 2h37
